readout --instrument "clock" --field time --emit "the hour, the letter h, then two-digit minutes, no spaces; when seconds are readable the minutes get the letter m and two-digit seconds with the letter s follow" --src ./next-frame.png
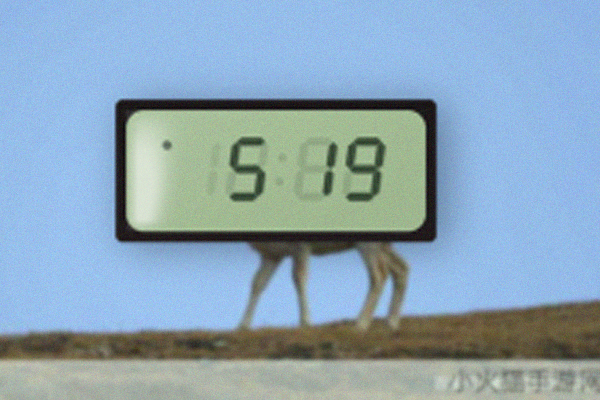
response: 5h19
